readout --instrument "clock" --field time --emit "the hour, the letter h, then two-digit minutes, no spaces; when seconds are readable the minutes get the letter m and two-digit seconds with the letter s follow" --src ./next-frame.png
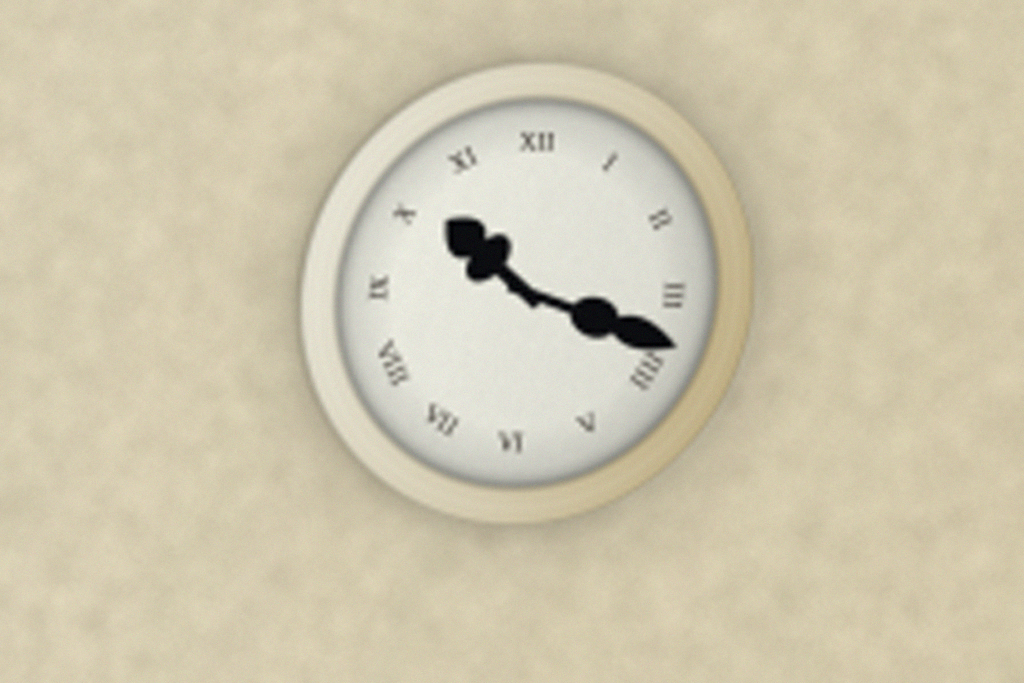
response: 10h18
